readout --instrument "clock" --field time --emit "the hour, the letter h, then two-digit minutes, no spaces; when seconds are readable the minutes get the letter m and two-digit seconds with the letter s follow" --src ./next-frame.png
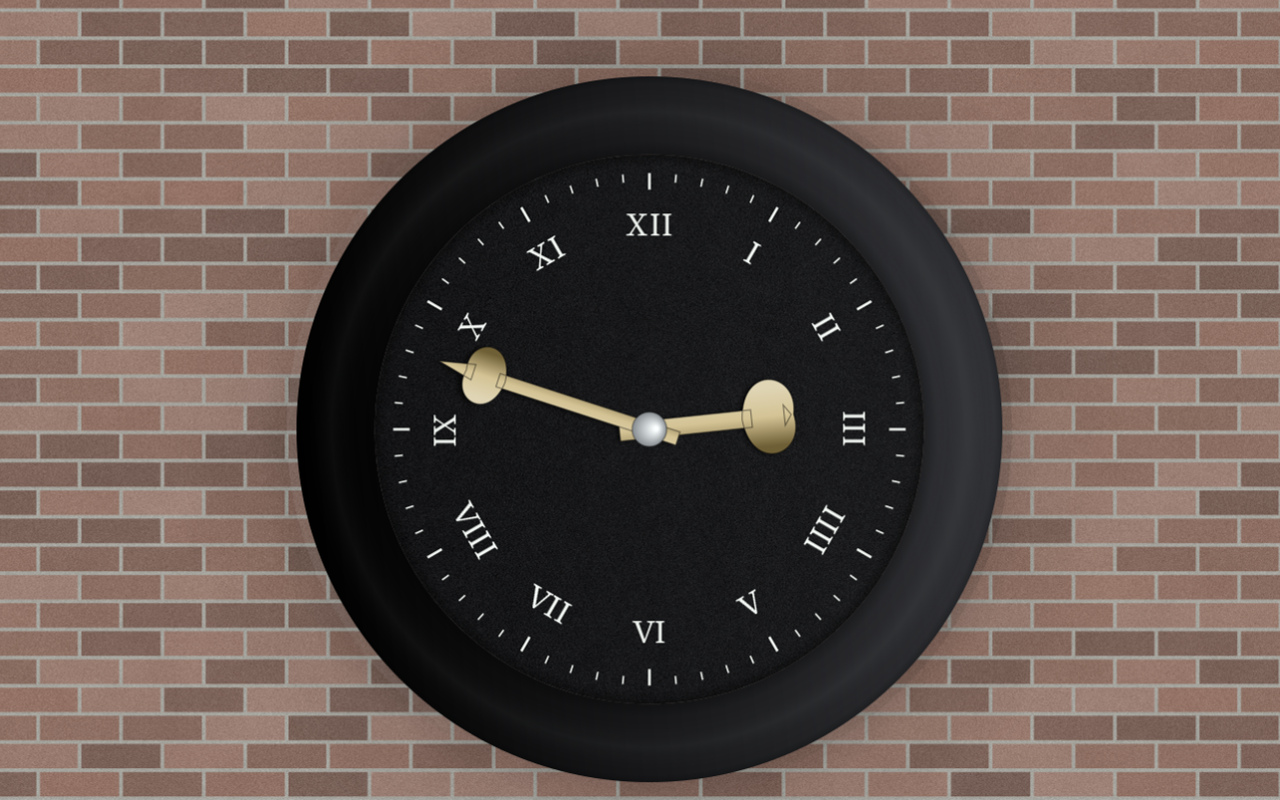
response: 2h48
